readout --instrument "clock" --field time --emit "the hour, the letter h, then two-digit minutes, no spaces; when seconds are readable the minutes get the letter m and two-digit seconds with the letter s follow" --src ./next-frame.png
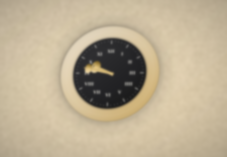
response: 9h47
